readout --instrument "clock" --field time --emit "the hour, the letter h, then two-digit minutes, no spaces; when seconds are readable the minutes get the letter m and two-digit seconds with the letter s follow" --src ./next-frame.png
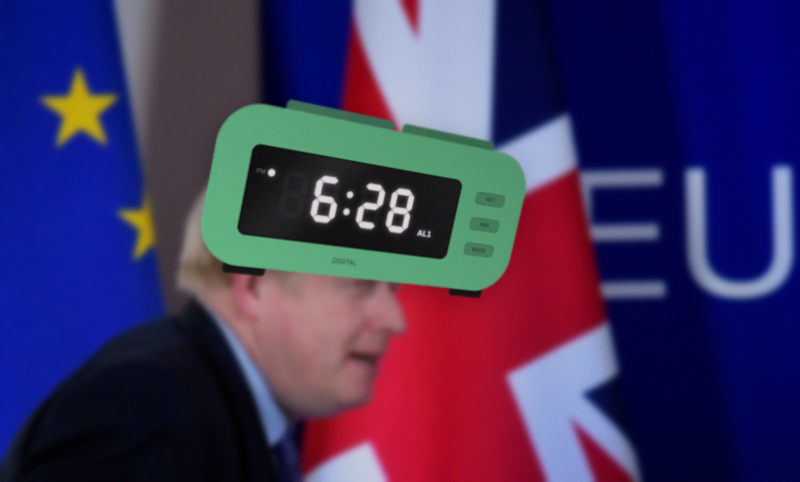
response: 6h28
